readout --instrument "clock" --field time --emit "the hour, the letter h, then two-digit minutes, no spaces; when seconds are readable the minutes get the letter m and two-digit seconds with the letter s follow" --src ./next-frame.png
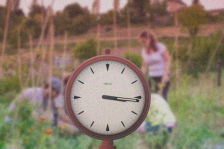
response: 3h16
